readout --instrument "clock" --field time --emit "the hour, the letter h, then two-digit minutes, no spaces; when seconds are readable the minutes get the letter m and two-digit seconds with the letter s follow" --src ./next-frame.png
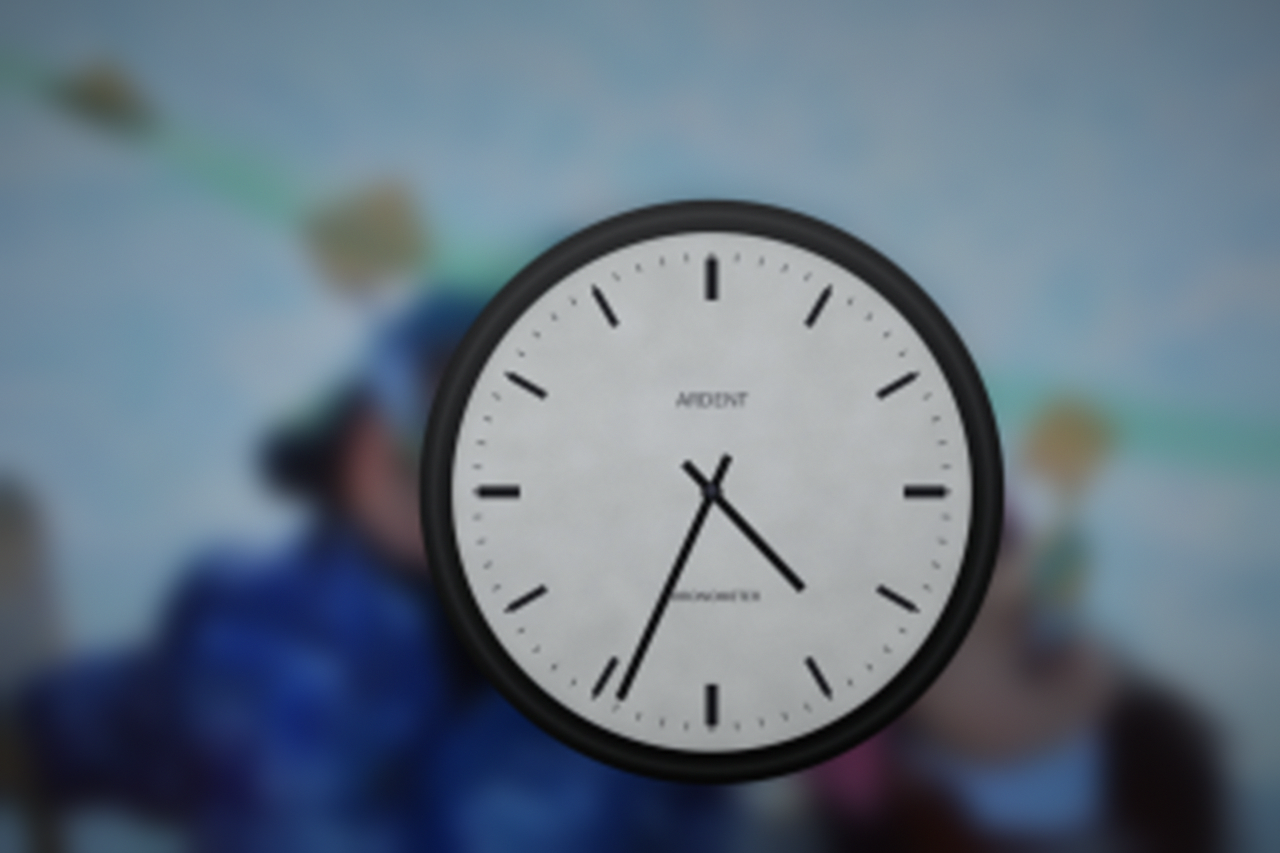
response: 4h34
